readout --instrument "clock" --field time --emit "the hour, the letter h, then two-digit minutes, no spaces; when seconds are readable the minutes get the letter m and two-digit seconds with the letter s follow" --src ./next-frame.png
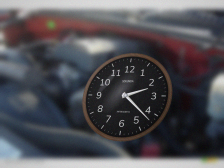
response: 2h22
